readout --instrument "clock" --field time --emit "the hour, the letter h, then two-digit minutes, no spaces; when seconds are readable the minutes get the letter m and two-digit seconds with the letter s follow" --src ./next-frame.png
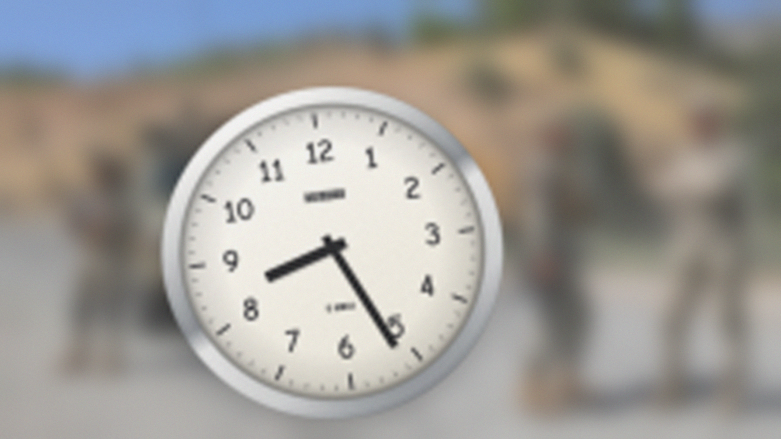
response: 8h26
